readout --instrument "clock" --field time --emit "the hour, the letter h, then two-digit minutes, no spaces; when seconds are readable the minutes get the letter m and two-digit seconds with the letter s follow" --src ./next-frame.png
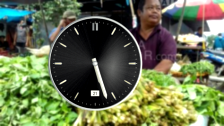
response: 5h27
